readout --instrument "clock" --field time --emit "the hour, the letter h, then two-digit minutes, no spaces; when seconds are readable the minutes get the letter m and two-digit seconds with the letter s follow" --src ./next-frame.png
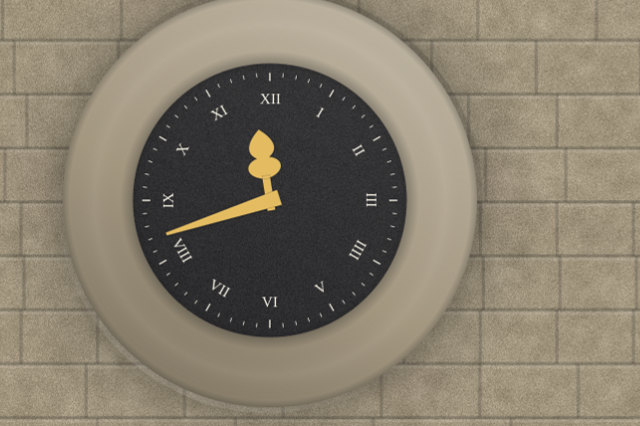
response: 11h42
